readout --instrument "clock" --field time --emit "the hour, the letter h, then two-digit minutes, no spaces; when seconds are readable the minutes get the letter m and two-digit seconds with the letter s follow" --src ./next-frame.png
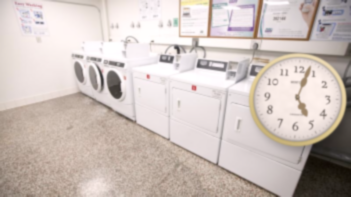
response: 5h03
